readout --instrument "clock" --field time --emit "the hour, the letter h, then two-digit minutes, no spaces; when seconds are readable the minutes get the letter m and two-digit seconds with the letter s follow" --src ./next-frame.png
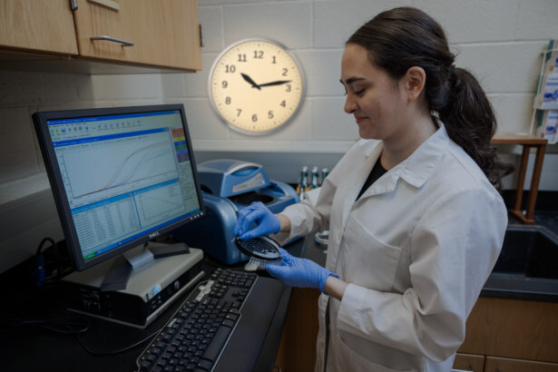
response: 10h13
